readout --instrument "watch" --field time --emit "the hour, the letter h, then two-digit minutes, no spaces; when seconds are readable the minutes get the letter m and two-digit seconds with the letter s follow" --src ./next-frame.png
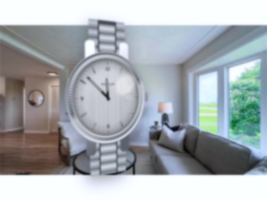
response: 11h52
